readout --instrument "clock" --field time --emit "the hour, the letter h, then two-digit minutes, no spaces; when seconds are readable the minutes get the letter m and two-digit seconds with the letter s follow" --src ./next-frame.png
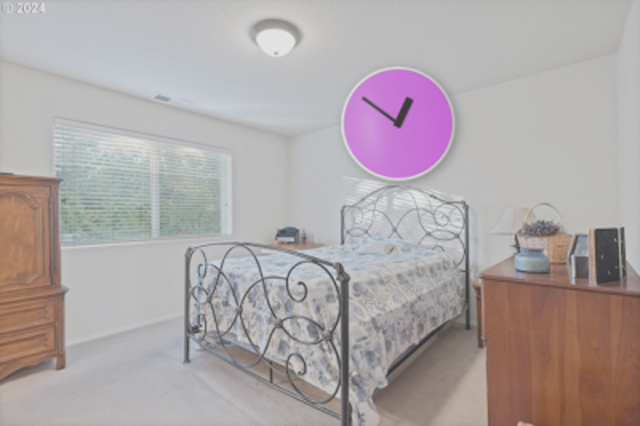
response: 12h51
